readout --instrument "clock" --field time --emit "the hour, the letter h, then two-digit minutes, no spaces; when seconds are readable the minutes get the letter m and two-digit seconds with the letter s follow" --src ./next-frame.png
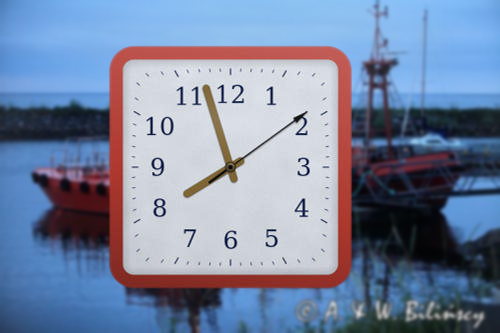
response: 7h57m09s
